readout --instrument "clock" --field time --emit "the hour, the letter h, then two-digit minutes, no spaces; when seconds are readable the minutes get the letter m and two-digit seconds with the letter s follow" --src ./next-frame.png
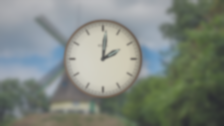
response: 2h01
